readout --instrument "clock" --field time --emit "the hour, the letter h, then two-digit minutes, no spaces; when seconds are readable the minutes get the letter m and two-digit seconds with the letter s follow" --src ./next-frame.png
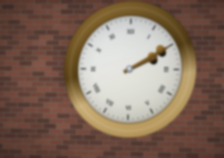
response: 2h10
